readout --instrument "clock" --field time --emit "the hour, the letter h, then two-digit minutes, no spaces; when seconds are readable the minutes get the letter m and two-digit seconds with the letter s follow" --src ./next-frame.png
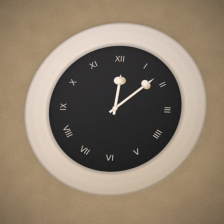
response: 12h08
